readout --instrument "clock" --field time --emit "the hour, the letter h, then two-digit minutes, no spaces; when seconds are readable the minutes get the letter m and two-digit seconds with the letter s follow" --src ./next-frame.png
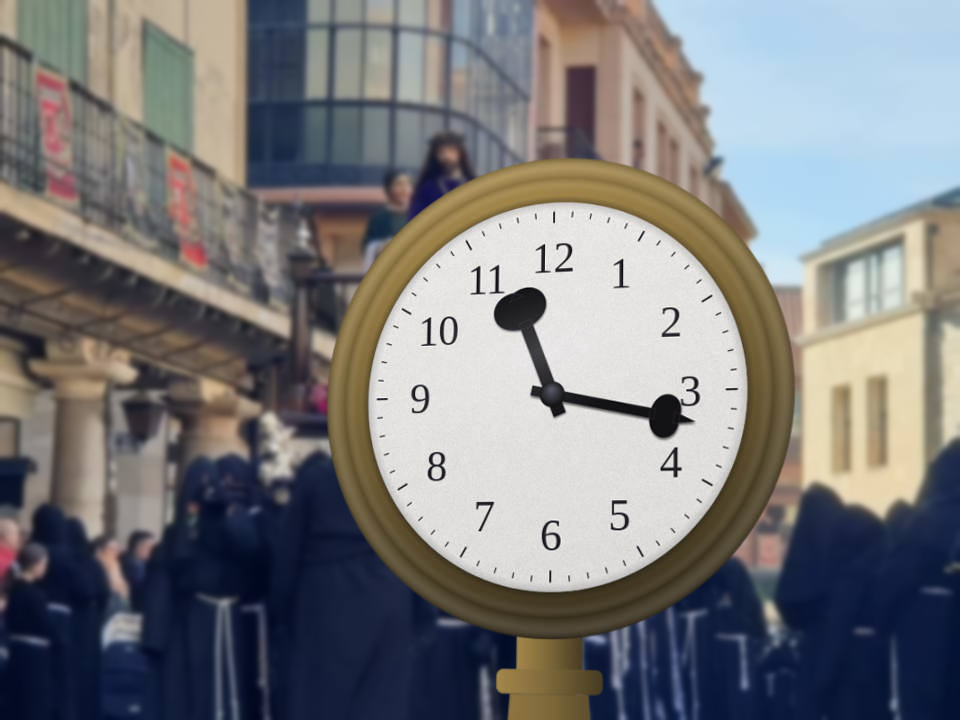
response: 11h17
